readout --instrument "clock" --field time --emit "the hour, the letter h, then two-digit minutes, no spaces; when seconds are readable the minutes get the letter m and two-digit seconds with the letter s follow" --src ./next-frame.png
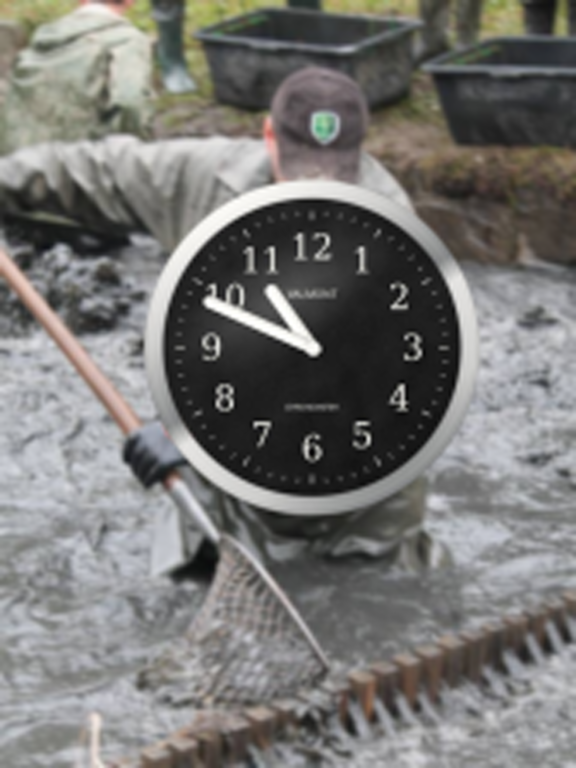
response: 10h49
